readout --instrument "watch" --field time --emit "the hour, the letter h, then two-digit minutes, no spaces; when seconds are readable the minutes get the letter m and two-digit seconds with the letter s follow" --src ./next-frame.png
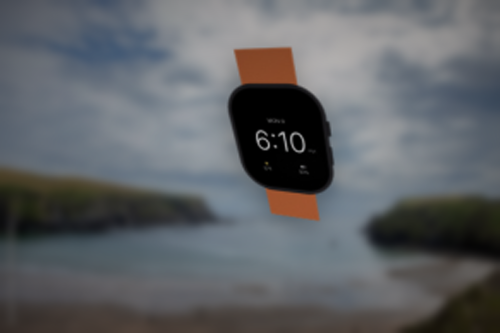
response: 6h10
